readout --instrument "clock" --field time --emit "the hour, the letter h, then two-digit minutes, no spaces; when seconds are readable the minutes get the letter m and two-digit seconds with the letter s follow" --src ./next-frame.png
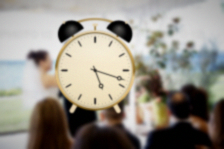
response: 5h18
